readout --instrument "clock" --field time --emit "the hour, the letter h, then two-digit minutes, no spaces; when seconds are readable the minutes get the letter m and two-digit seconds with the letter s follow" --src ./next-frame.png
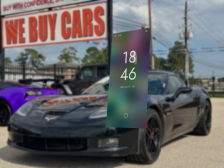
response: 18h46
